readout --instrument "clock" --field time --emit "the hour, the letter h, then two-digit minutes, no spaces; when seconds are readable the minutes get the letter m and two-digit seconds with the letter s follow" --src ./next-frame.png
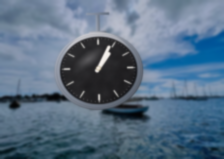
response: 1h04
